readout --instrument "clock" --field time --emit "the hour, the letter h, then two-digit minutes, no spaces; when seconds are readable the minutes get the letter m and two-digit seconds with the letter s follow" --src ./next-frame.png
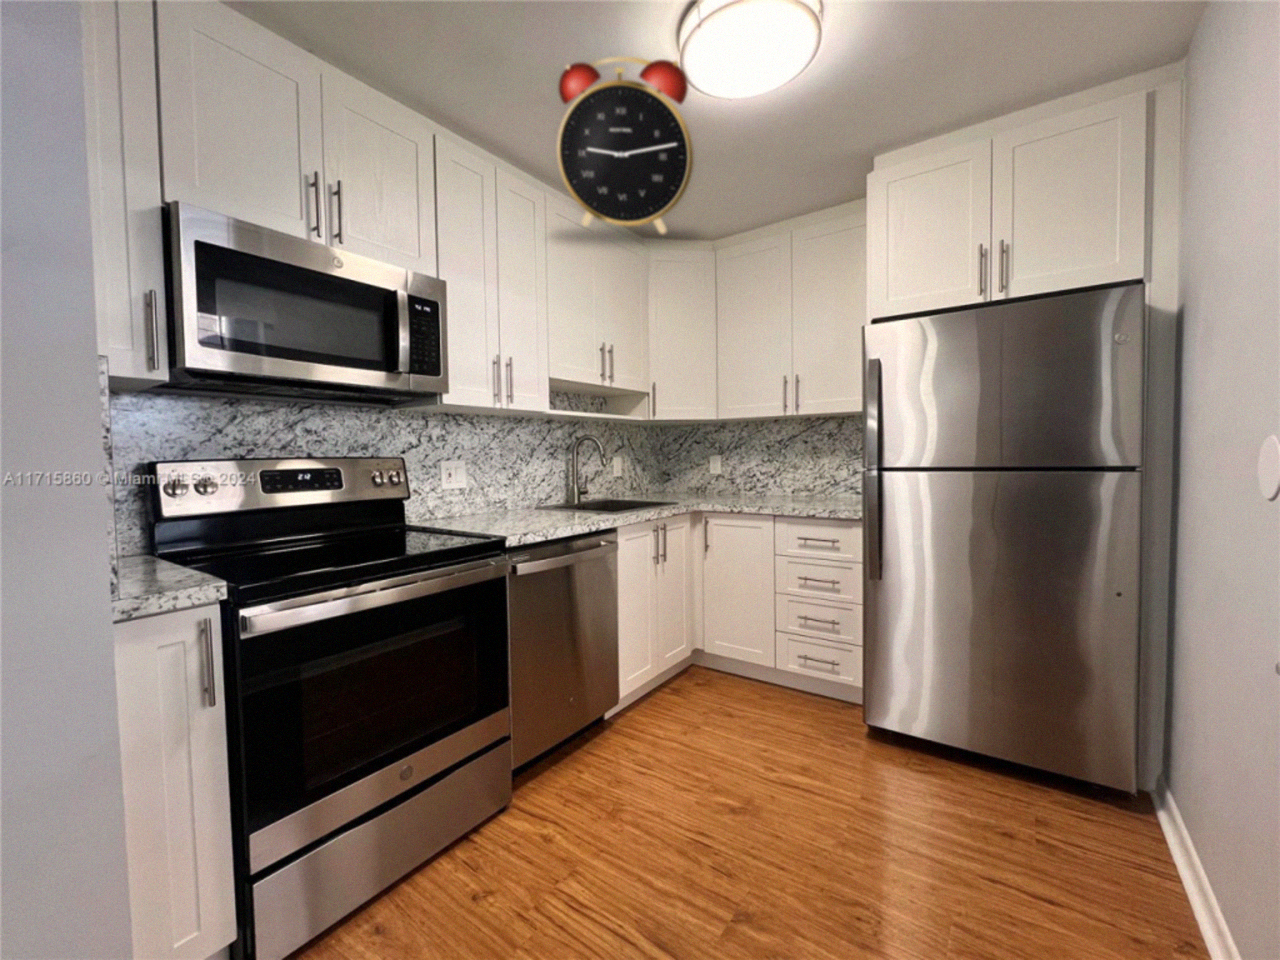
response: 9h13
